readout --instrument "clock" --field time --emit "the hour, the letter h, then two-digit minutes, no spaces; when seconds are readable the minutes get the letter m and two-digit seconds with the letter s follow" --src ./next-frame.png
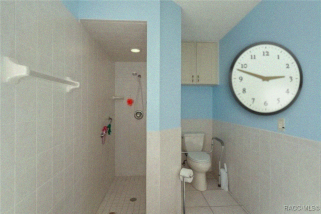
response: 2h48
